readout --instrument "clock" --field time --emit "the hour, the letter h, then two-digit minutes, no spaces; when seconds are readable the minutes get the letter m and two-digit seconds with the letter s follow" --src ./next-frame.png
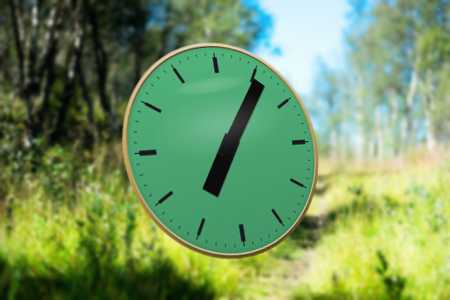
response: 7h06
